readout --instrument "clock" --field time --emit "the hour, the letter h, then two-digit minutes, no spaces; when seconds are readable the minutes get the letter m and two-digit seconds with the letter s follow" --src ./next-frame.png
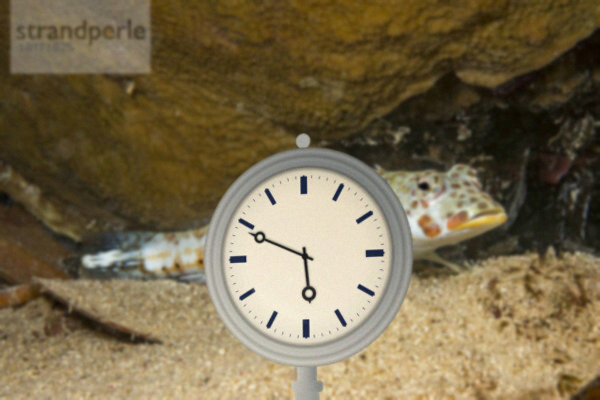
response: 5h49
